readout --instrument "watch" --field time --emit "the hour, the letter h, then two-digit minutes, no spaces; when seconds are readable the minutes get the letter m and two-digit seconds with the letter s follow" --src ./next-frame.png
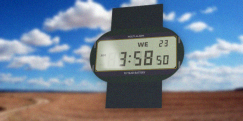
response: 3h58m50s
